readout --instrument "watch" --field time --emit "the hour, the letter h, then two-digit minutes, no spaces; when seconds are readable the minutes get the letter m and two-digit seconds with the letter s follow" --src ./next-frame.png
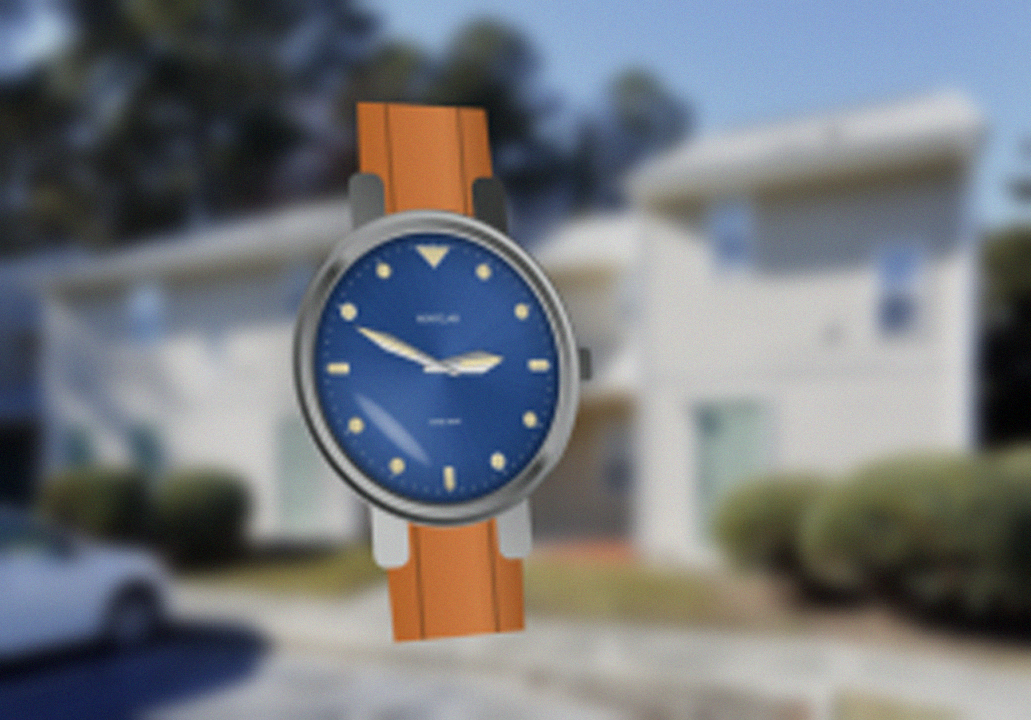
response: 2h49
